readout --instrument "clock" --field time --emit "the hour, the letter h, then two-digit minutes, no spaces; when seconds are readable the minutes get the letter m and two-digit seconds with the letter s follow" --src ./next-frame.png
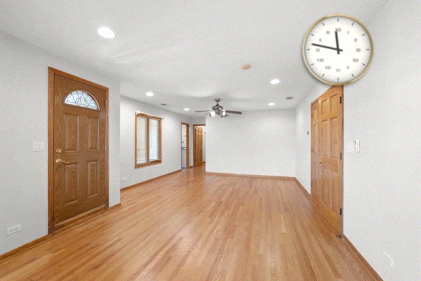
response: 11h47
